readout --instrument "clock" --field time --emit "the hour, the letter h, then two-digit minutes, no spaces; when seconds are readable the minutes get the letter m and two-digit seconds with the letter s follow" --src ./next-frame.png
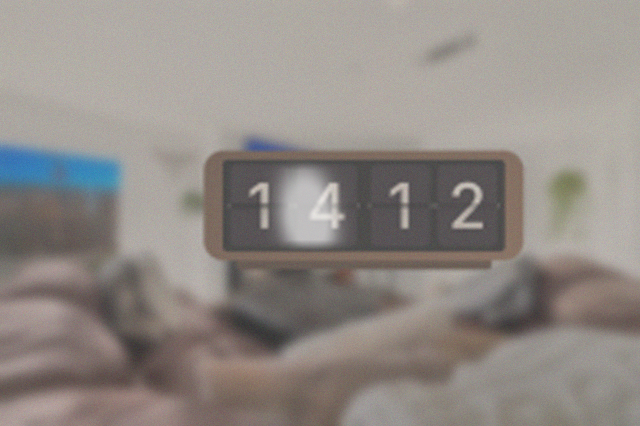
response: 14h12
